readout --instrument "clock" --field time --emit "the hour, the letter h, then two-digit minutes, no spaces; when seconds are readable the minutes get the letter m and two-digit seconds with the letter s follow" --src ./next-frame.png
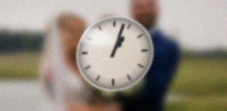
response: 1h03
